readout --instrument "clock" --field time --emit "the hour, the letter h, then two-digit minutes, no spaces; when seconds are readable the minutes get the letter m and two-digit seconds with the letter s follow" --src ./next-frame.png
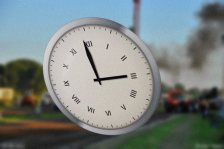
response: 2h59
